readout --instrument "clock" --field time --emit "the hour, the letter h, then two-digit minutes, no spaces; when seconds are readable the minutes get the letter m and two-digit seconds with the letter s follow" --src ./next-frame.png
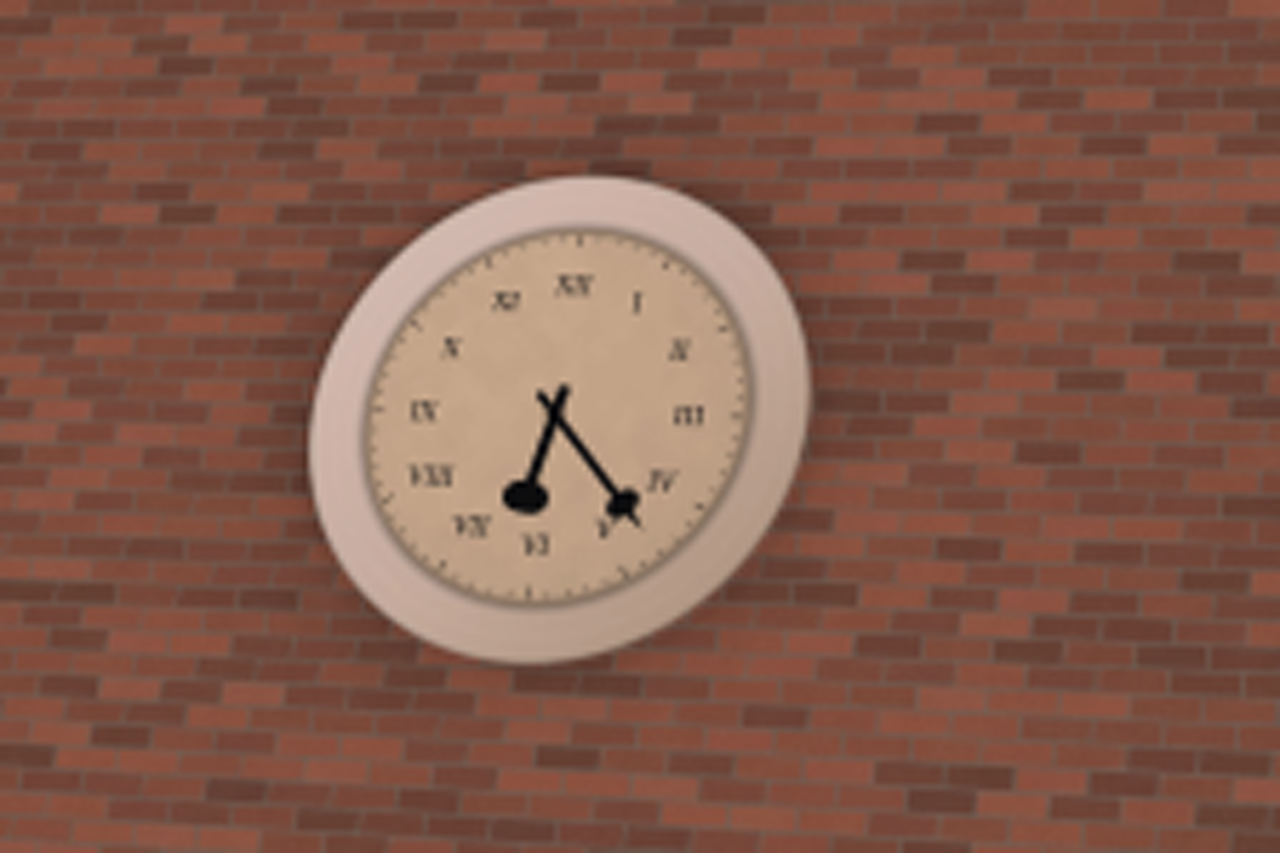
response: 6h23
